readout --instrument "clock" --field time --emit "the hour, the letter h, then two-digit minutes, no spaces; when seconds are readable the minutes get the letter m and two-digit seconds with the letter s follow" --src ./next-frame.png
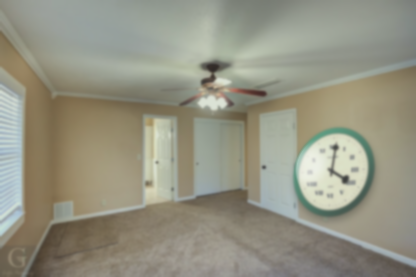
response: 4h01
